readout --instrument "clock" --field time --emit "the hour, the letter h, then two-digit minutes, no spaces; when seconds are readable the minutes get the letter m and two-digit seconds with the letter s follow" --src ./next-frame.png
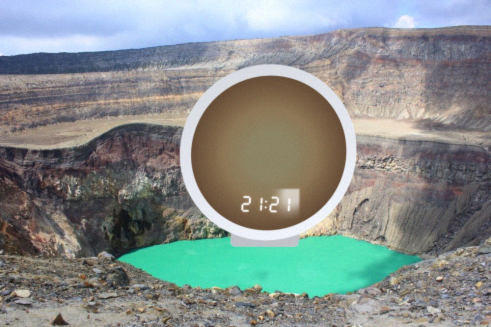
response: 21h21
